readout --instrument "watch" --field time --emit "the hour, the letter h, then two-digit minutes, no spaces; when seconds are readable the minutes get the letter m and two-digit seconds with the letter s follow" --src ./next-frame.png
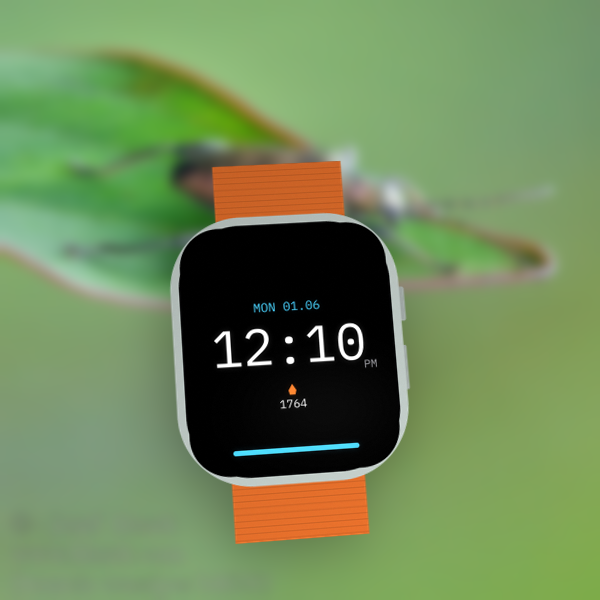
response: 12h10
